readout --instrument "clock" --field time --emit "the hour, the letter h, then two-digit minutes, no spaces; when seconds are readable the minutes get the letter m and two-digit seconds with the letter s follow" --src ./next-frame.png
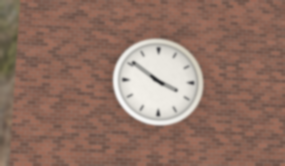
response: 3h51
